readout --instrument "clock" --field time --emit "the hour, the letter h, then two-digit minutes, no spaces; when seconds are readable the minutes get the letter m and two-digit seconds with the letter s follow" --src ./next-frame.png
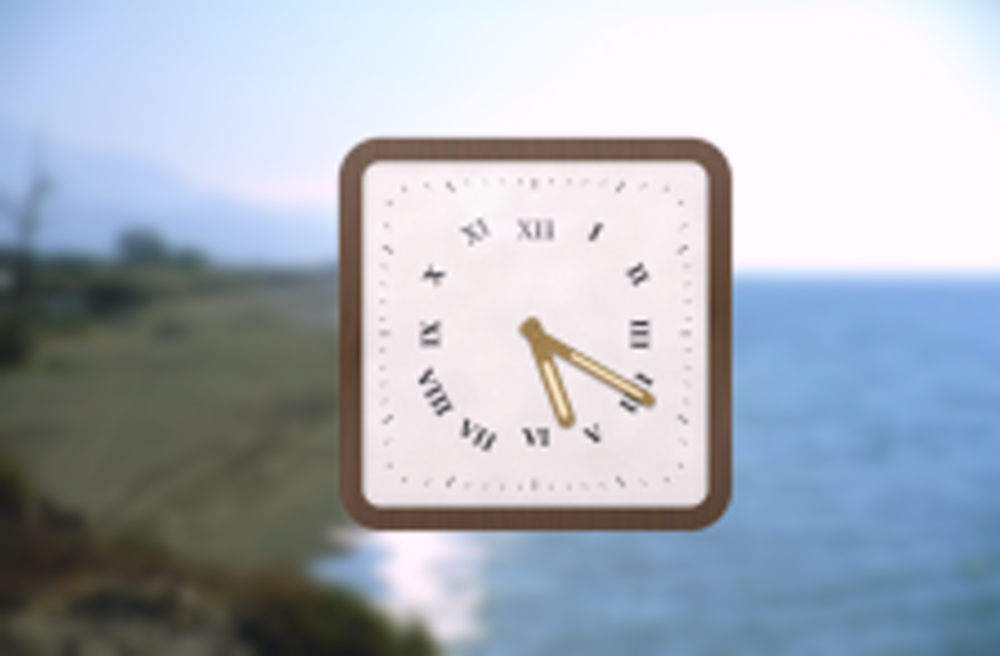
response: 5h20
